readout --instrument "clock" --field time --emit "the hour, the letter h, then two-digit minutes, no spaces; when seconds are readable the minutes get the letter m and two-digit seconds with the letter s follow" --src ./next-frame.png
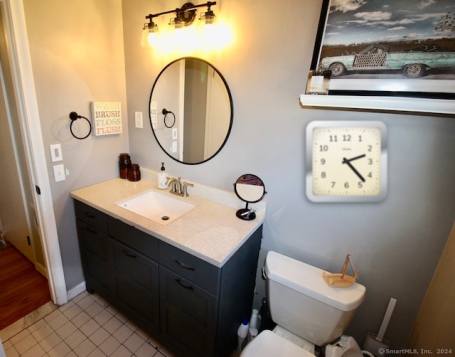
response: 2h23
